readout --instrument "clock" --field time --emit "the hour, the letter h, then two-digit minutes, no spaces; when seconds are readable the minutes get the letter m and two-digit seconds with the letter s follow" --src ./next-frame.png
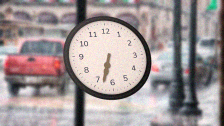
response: 6h33
